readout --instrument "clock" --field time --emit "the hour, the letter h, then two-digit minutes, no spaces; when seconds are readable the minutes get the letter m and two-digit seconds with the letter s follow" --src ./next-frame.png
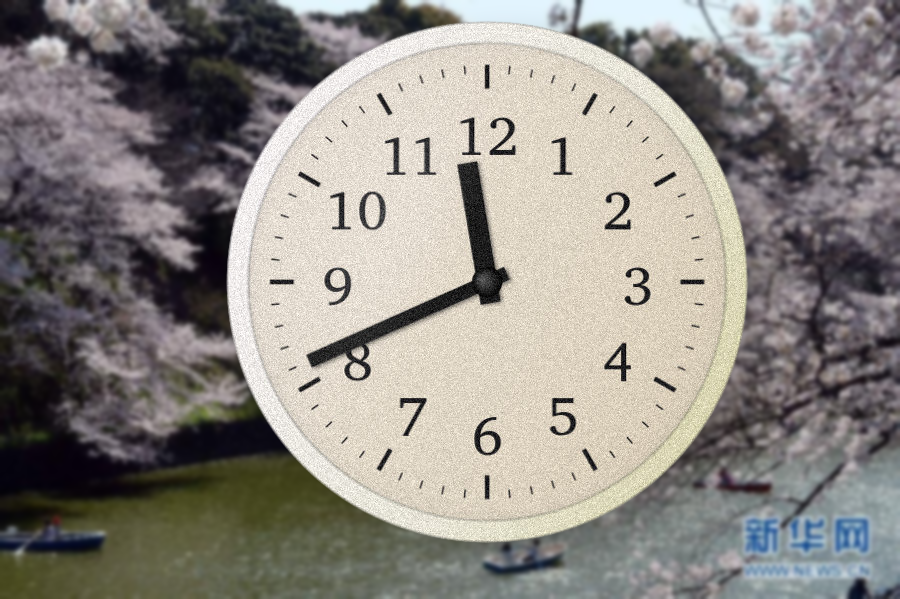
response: 11h41
